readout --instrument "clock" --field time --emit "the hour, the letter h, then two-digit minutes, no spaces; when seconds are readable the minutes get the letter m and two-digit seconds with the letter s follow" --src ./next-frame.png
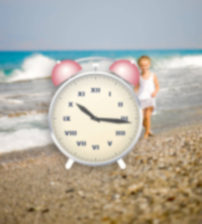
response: 10h16
